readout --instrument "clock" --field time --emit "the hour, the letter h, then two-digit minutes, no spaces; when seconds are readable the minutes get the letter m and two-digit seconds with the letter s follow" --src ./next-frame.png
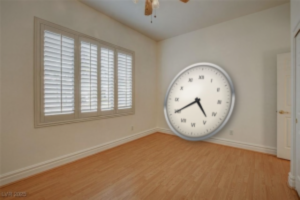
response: 4h40
